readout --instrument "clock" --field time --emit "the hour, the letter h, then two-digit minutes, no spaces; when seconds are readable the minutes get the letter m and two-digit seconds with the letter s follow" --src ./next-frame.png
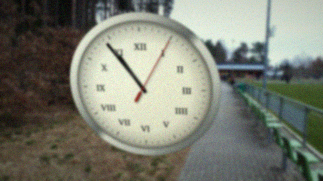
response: 10h54m05s
